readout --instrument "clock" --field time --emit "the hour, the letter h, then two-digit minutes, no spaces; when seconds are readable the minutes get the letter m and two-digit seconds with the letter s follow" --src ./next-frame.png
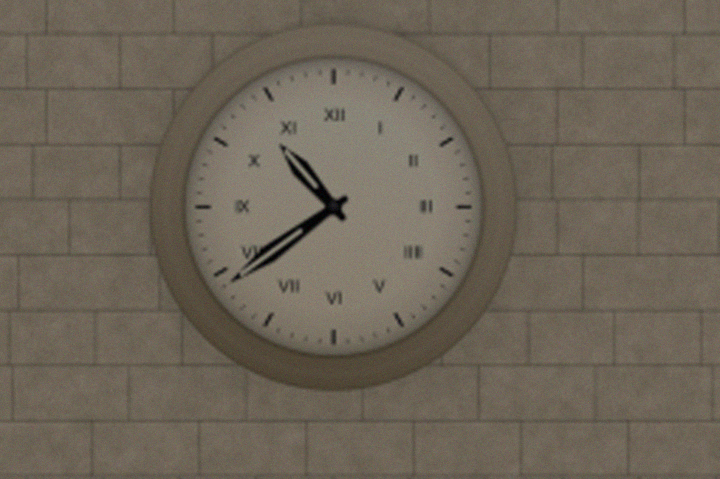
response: 10h39
